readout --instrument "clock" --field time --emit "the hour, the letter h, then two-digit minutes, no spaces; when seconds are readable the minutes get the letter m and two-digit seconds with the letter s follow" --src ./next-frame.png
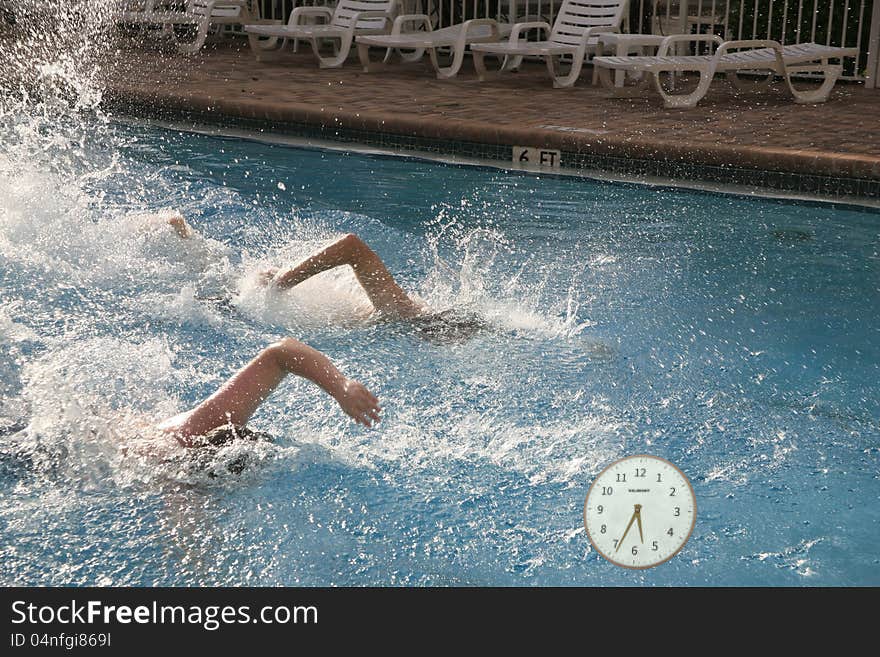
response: 5h34
